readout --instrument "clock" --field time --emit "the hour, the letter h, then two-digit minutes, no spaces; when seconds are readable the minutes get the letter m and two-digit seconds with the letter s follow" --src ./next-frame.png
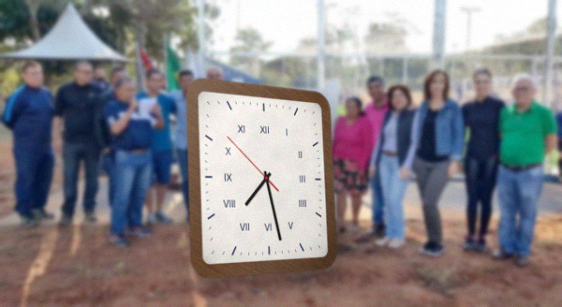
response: 7h27m52s
